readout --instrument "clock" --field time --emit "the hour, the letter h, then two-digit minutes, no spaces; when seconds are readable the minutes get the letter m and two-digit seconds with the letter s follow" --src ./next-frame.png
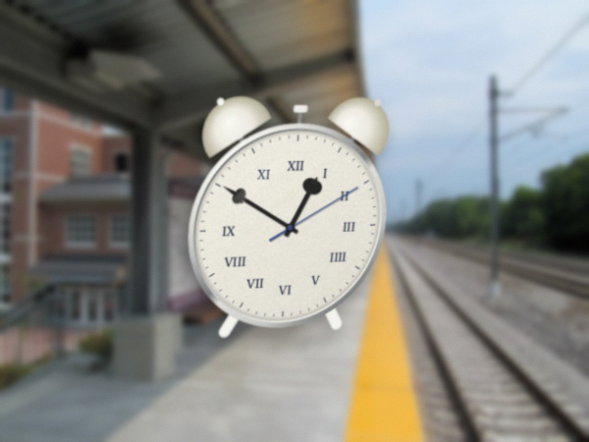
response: 12h50m10s
